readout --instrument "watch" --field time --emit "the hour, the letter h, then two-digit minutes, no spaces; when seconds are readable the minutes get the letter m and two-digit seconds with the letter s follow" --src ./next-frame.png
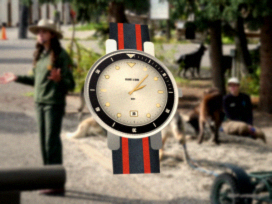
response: 2h07
